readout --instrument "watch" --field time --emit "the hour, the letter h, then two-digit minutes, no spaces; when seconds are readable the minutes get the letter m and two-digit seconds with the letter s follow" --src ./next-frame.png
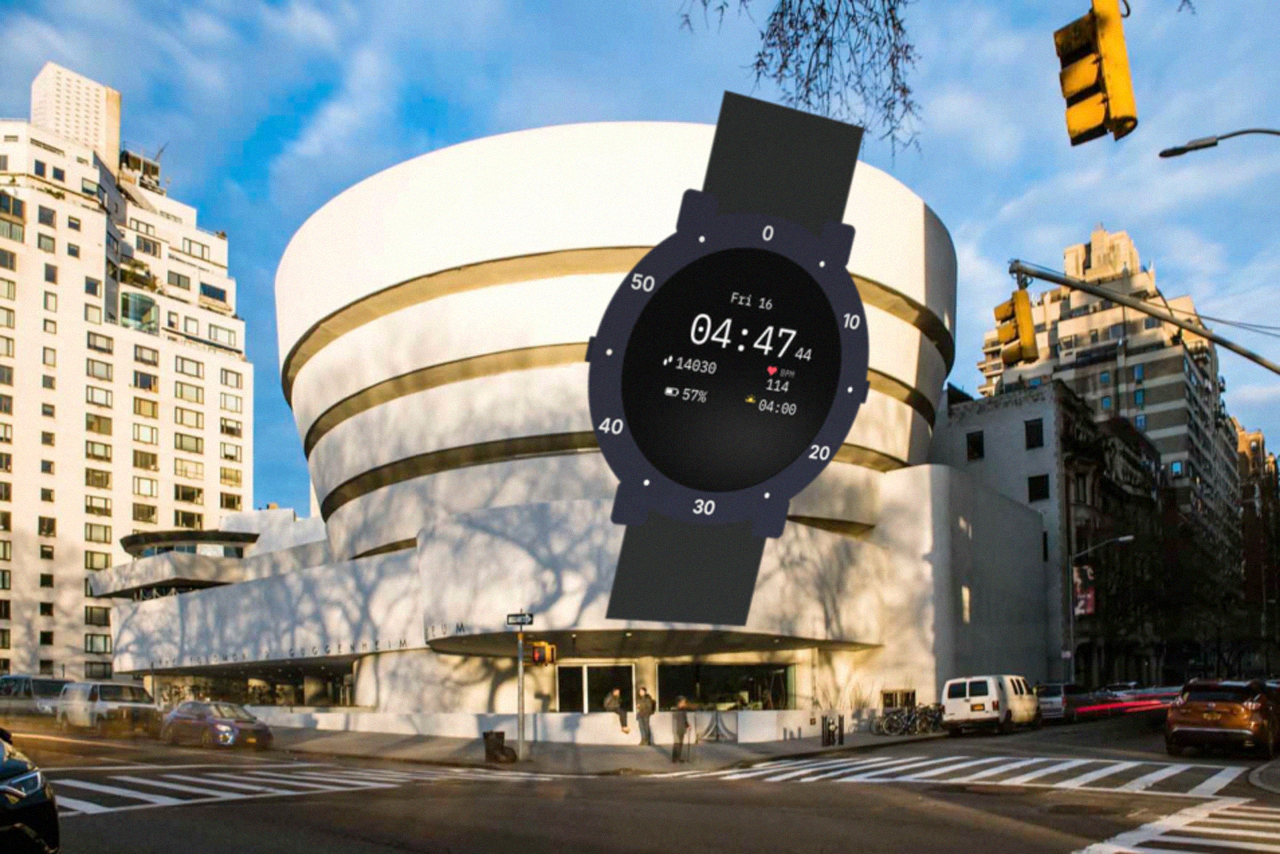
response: 4h47m44s
